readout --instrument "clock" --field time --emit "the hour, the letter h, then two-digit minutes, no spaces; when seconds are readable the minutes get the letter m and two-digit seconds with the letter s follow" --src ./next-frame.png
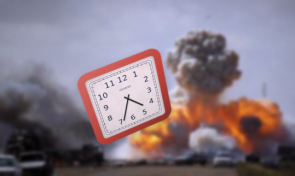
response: 4h34
